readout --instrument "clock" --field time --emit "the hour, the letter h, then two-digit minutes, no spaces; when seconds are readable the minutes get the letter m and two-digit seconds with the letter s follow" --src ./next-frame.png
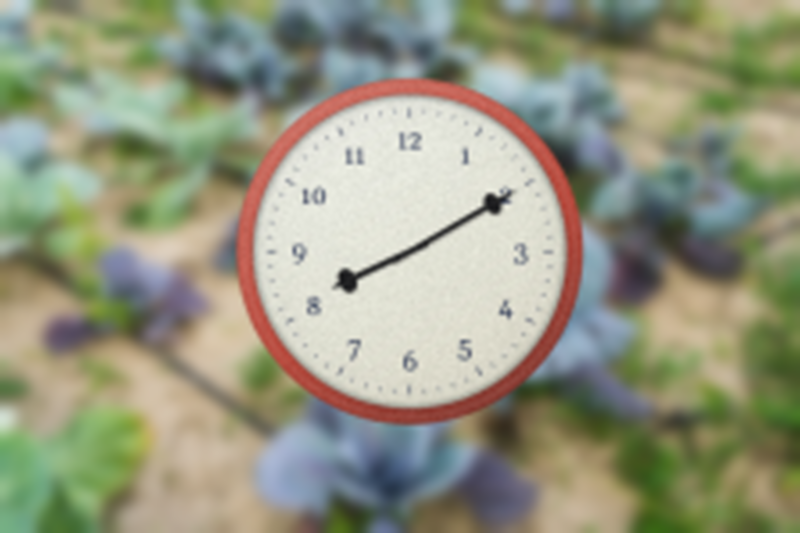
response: 8h10
